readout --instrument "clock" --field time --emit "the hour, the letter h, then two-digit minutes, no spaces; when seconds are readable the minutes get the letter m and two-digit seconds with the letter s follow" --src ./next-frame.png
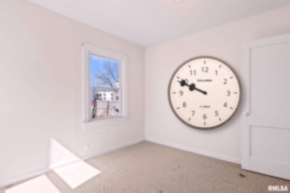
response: 9h49
